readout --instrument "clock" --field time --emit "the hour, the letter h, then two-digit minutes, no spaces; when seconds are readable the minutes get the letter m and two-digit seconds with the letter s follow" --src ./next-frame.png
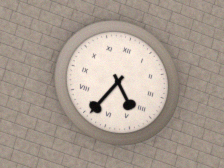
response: 4h34
